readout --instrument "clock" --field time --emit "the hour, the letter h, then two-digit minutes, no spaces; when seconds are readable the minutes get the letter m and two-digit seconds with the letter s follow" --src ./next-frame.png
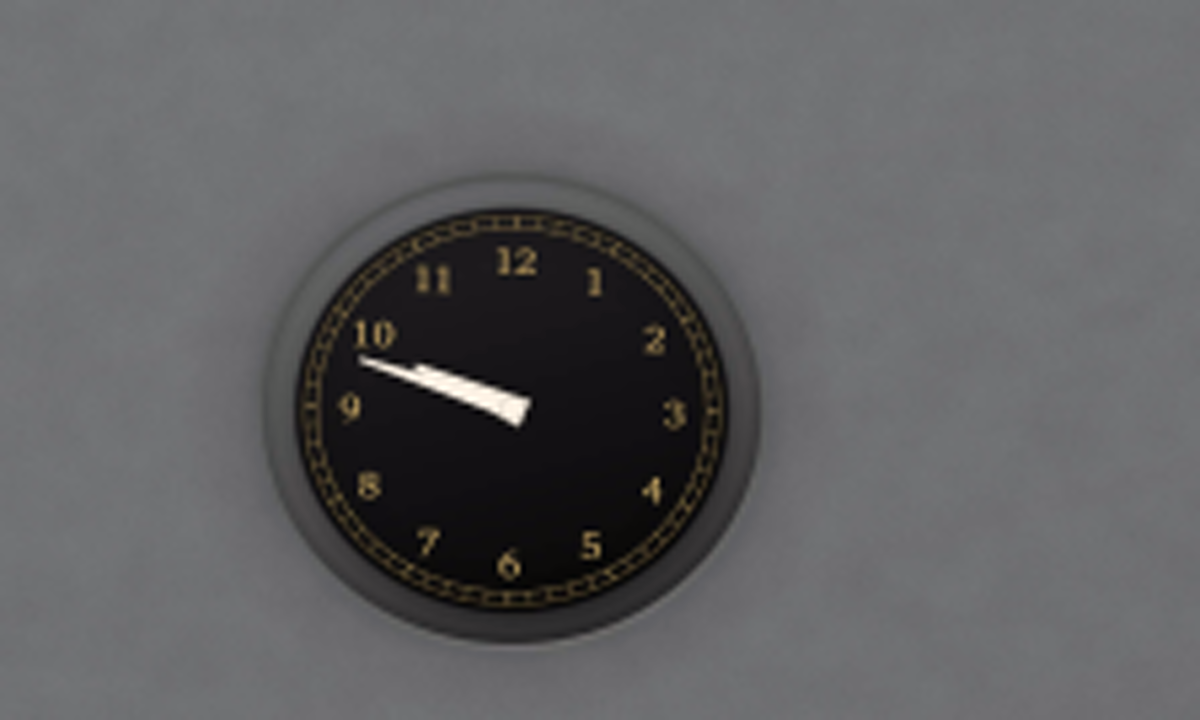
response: 9h48
